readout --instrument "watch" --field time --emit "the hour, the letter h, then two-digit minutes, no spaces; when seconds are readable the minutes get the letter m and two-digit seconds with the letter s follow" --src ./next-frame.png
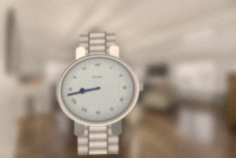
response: 8h43
